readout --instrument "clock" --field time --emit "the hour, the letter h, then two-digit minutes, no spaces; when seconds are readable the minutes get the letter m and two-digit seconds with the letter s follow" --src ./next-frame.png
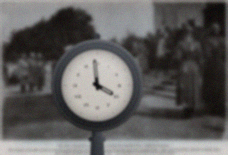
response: 3h59
